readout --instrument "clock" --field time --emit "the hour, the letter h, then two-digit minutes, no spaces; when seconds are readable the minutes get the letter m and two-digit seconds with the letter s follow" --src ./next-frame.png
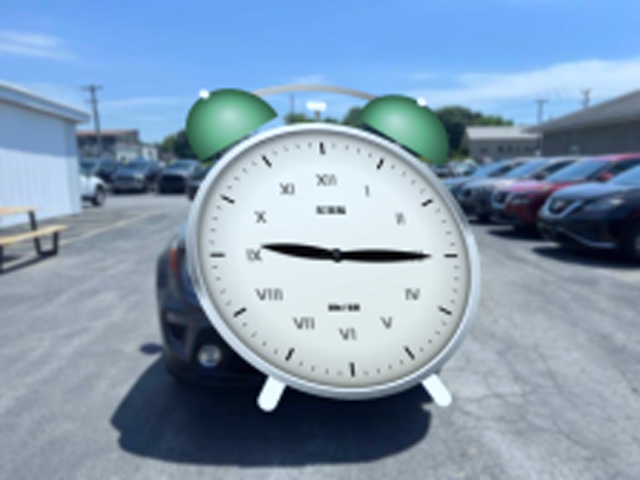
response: 9h15
